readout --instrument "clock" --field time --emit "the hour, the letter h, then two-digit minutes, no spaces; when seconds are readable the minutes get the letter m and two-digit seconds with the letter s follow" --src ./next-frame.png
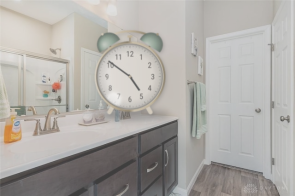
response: 4h51
